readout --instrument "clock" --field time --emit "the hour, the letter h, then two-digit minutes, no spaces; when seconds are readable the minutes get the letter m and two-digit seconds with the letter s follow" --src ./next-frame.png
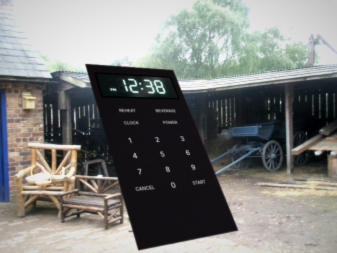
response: 12h38
